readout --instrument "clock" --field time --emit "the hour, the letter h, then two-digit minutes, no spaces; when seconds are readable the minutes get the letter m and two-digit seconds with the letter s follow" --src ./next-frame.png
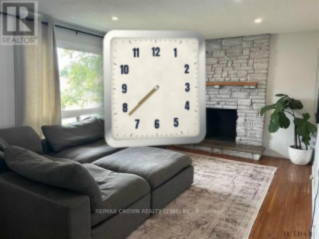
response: 7h38
